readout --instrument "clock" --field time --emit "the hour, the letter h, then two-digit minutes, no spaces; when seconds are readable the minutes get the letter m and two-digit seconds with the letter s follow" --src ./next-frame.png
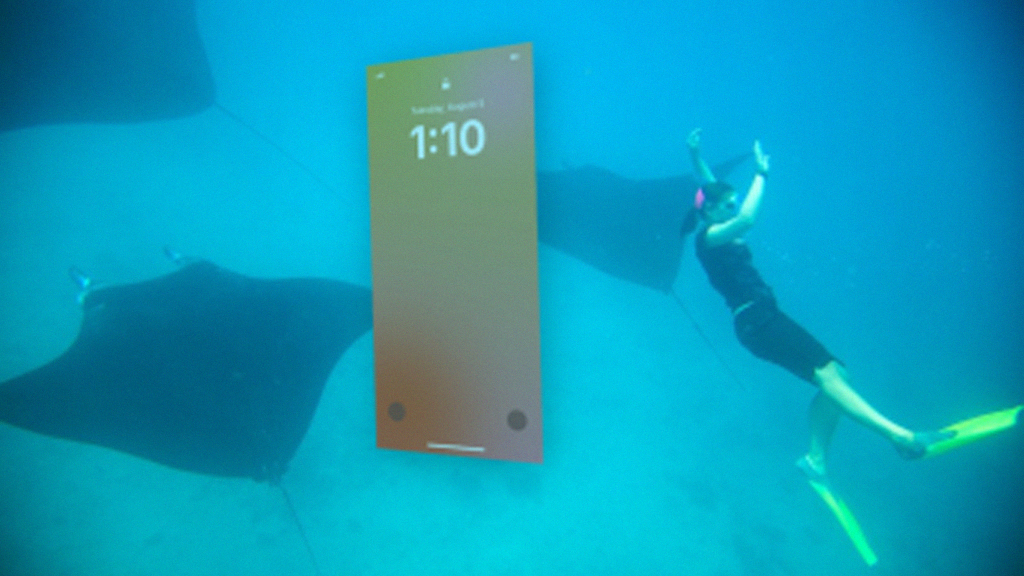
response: 1h10
